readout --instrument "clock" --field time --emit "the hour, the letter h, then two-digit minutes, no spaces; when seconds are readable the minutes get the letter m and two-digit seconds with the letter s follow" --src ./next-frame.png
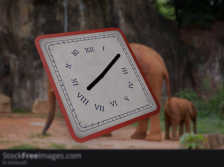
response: 8h10
